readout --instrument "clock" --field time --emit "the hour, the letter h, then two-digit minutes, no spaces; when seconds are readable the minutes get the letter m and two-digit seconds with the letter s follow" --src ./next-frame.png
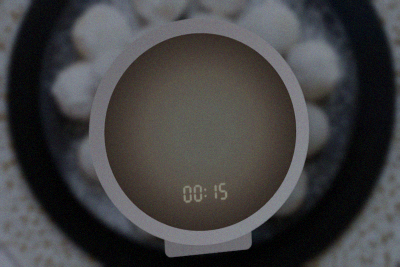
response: 0h15
